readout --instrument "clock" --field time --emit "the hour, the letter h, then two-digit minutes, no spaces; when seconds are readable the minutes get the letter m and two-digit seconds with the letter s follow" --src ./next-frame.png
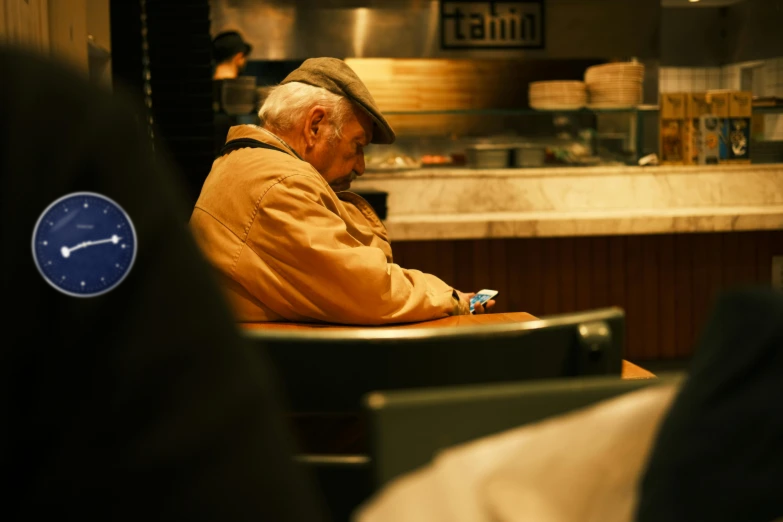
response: 8h13
